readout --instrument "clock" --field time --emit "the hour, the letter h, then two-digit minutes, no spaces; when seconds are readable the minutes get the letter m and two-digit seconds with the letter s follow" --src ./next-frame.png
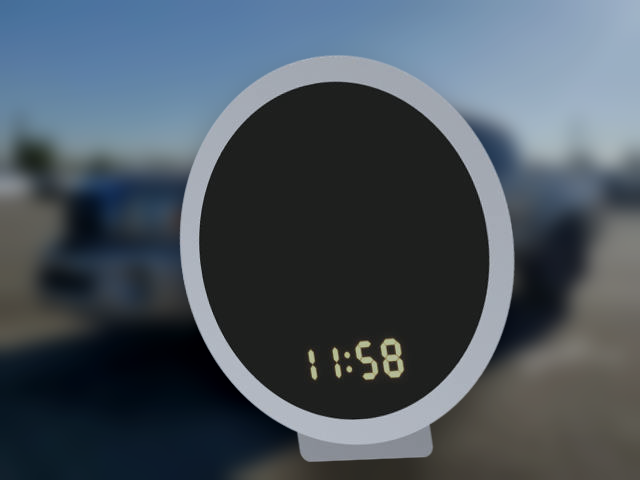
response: 11h58
